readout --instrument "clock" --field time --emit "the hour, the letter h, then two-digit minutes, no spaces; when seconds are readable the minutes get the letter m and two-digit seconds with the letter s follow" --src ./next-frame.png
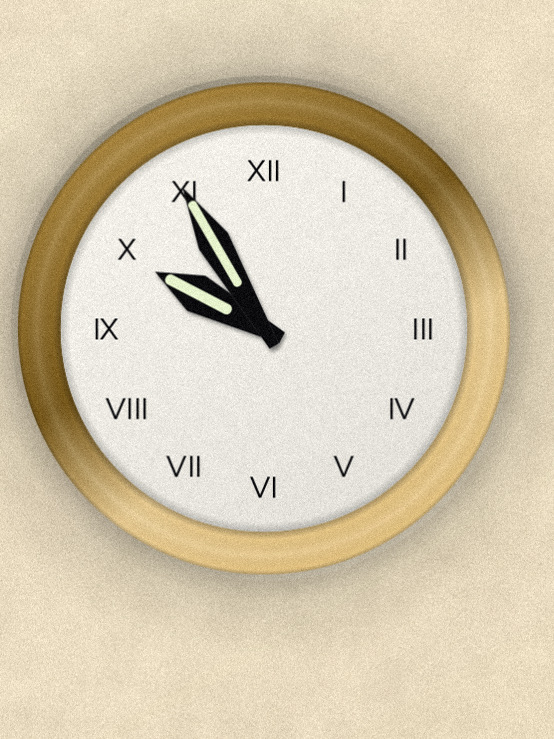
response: 9h55
